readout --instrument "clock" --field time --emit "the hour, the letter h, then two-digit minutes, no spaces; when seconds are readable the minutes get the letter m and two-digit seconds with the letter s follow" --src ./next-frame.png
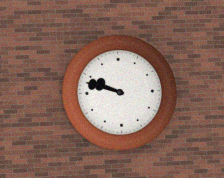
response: 9h48
